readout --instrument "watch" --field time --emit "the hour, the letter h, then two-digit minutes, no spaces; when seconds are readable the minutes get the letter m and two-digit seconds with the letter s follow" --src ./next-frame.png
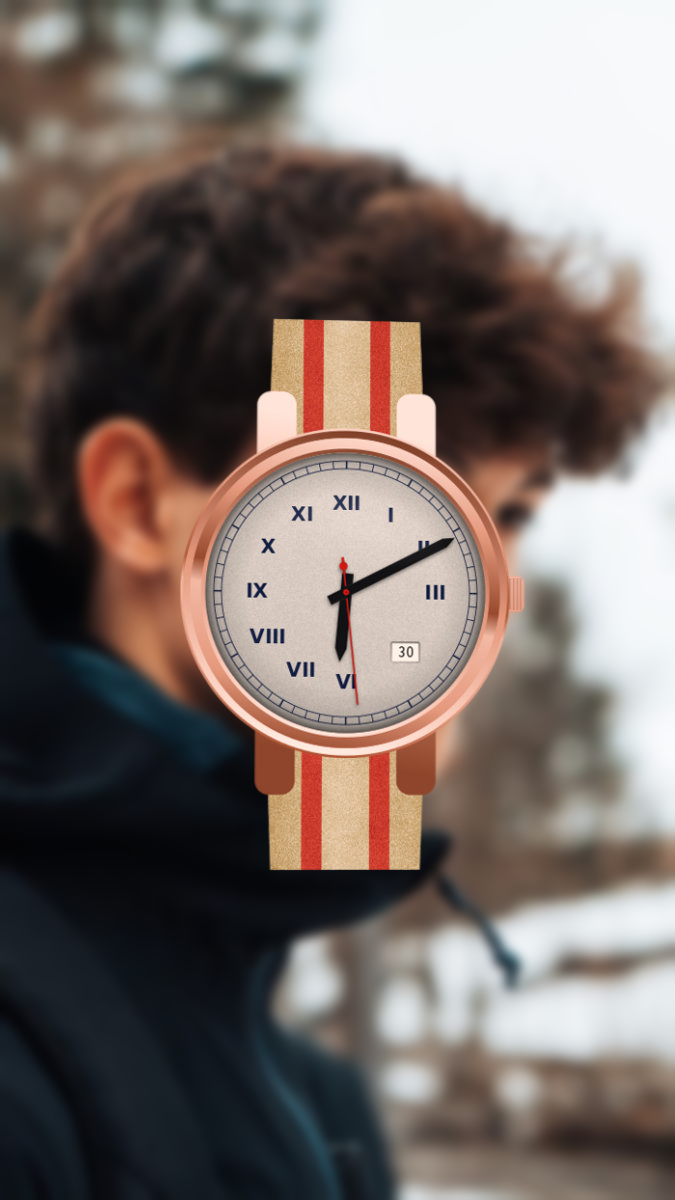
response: 6h10m29s
